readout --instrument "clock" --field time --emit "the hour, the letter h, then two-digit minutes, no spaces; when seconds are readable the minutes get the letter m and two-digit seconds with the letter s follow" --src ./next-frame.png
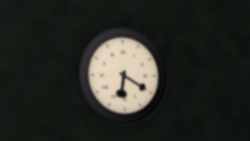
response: 6h20
